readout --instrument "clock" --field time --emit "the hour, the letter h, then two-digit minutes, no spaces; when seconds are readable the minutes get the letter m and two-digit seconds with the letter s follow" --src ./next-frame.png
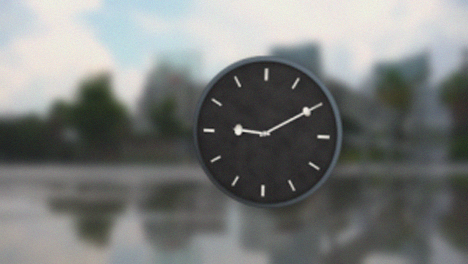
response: 9h10
